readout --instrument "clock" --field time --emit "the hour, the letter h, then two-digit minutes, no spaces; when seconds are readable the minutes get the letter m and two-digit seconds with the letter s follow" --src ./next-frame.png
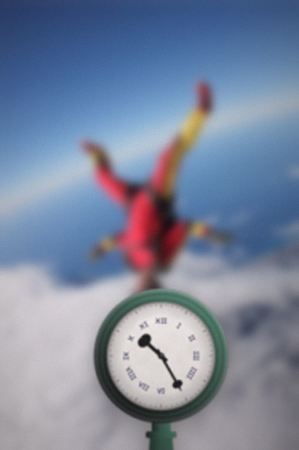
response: 10h25
